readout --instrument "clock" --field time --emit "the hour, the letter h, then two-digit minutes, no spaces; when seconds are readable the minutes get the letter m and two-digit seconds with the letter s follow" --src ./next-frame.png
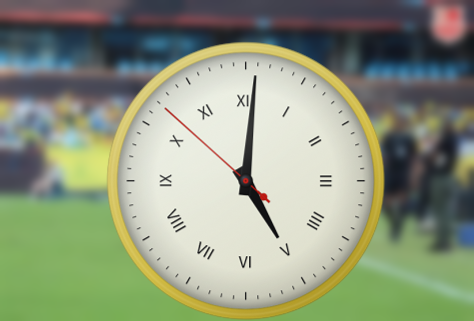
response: 5h00m52s
